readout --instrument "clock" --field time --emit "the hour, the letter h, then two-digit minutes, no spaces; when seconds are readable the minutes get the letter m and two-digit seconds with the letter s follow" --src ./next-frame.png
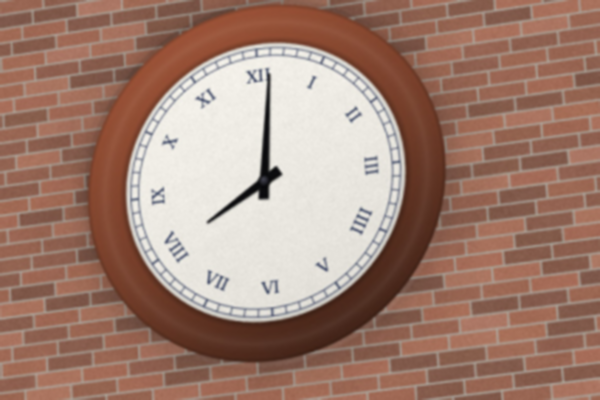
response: 8h01
